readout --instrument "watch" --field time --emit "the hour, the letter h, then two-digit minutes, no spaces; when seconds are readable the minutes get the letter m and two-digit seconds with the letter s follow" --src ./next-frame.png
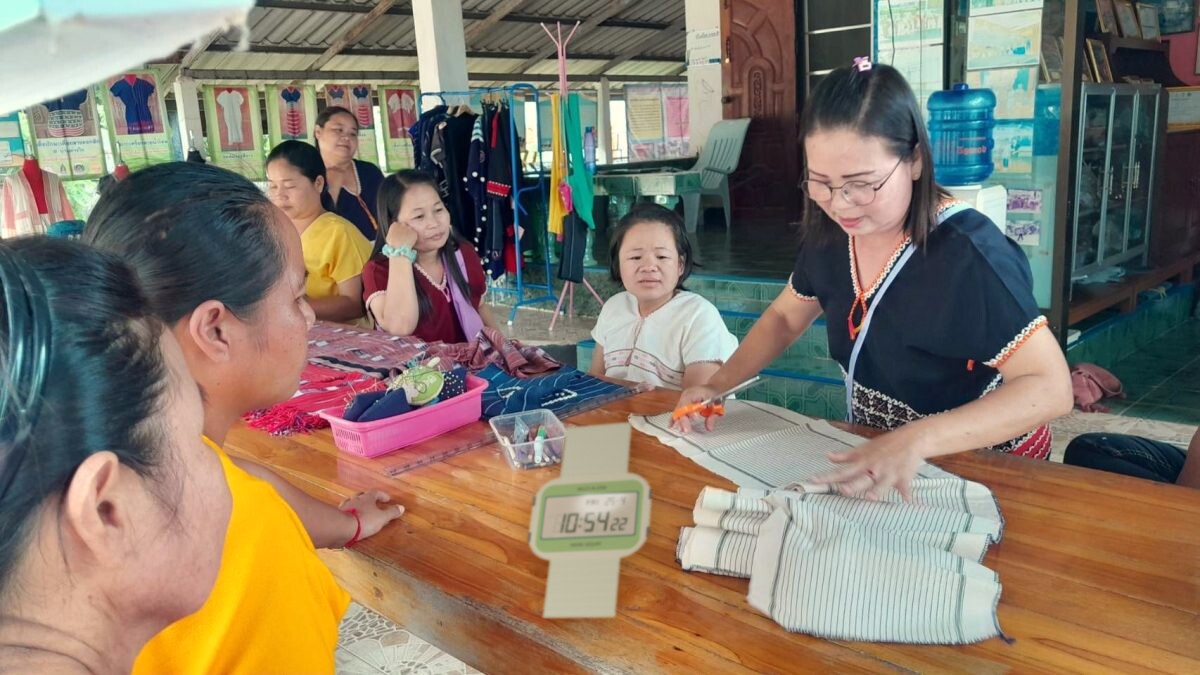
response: 10h54m22s
